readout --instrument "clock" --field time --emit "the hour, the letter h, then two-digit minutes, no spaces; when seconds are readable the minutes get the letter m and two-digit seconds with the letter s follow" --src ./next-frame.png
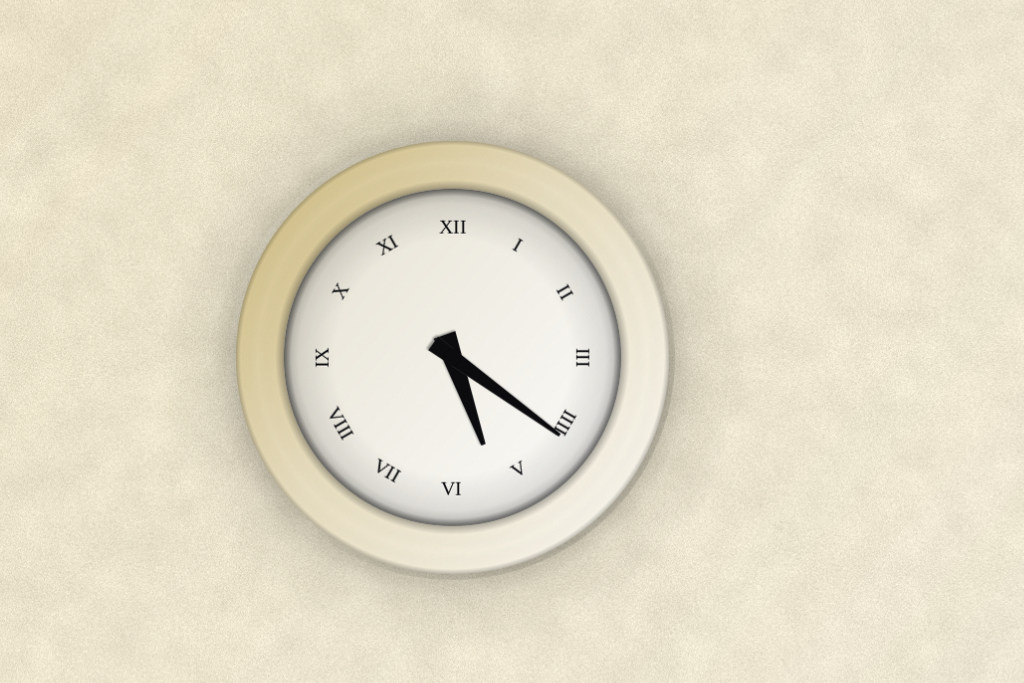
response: 5h21
